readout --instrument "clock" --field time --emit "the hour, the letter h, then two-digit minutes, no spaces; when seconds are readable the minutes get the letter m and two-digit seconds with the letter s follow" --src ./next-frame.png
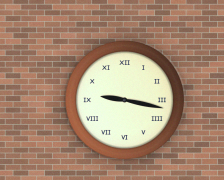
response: 9h17
